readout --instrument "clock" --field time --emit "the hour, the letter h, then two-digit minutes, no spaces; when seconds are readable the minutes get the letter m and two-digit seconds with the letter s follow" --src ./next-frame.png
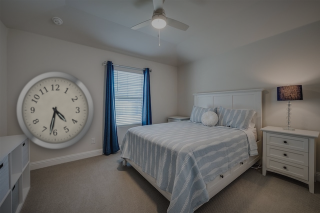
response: 4h32
